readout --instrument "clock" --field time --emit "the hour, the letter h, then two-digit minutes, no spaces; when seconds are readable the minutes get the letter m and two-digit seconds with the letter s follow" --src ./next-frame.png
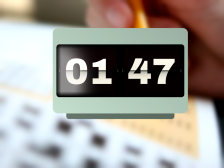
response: 1h47
